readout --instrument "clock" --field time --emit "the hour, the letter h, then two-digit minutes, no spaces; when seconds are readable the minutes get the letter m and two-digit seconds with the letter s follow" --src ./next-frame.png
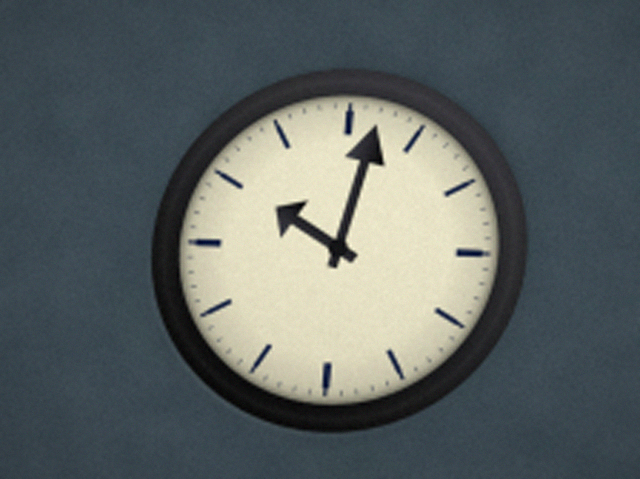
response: 10h02
